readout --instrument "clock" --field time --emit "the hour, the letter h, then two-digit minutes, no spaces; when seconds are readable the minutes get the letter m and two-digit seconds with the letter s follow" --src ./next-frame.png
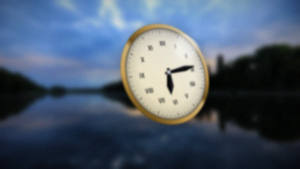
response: 6h14
